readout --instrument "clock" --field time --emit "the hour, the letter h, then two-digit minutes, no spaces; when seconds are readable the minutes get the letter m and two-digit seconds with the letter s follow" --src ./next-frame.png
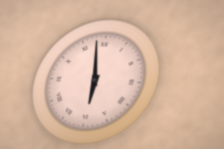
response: 5h58
